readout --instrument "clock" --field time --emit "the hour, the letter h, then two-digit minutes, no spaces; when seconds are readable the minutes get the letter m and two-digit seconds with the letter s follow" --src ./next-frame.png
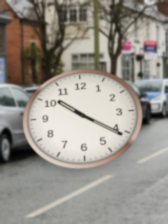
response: 10h21
